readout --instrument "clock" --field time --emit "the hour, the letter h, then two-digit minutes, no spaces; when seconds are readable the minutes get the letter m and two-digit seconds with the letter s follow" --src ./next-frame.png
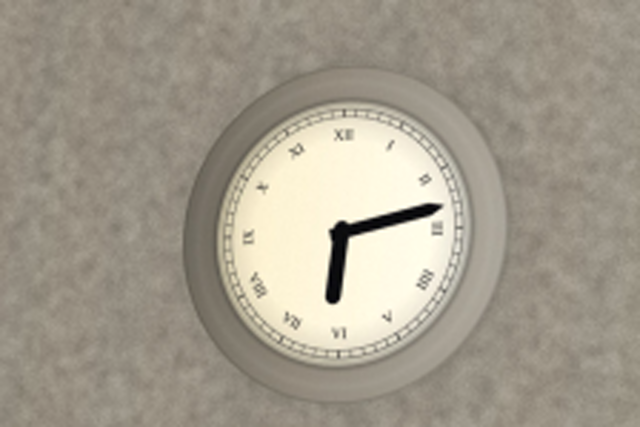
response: 6h13
